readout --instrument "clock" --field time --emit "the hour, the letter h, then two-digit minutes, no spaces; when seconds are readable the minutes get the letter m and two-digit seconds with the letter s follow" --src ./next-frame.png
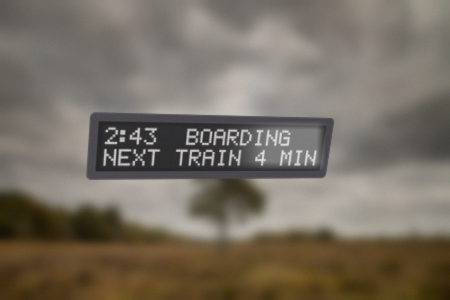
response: 2h43
